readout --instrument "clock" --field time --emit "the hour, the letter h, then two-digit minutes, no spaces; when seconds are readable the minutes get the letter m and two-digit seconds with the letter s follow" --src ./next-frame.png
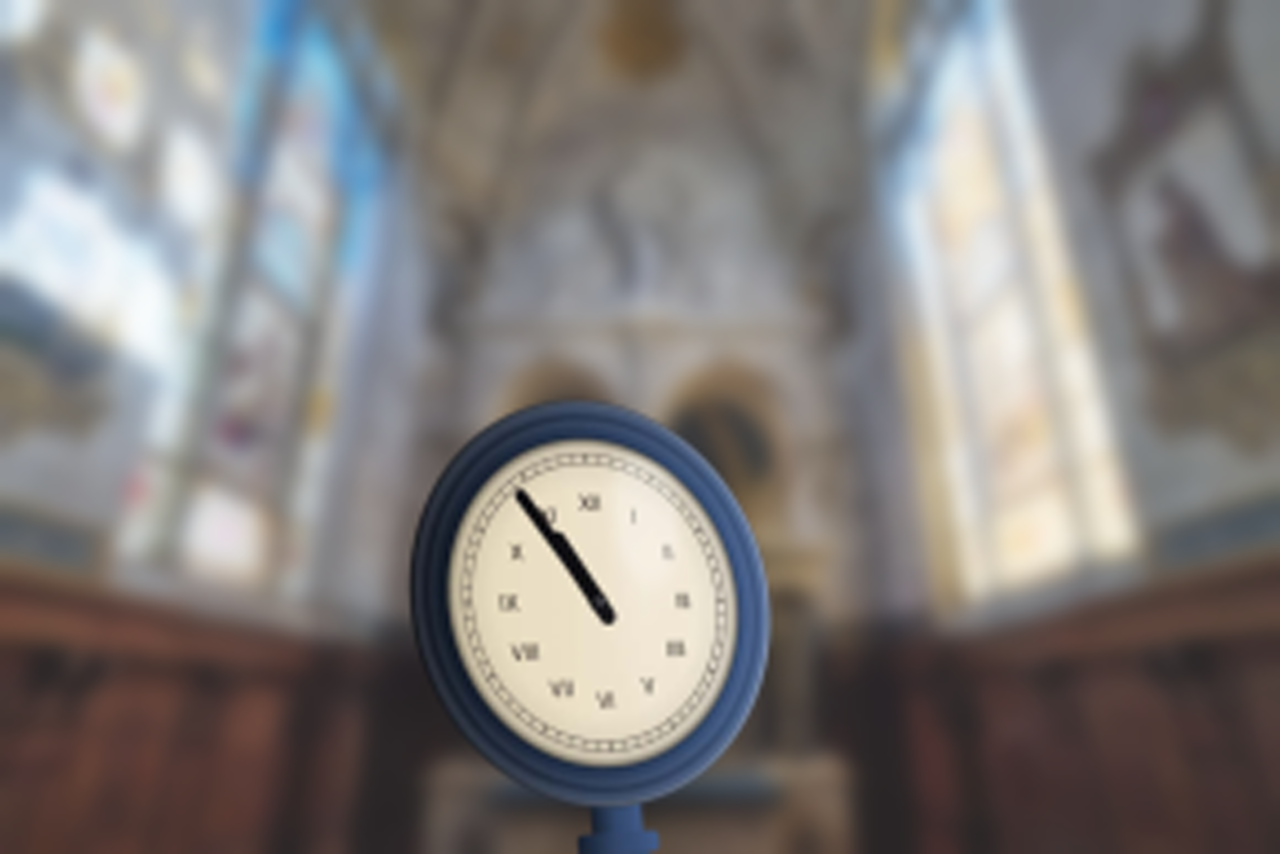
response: 10h54
